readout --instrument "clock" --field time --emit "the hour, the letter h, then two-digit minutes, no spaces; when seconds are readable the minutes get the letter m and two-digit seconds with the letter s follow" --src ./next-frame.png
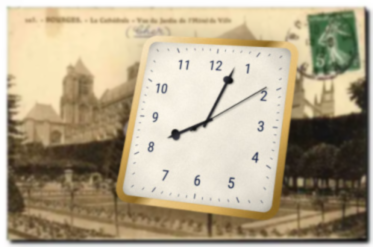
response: 8h03m09s
